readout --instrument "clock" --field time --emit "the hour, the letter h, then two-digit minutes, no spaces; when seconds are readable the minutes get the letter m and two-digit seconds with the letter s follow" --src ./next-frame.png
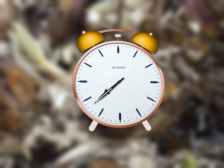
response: 7h38
